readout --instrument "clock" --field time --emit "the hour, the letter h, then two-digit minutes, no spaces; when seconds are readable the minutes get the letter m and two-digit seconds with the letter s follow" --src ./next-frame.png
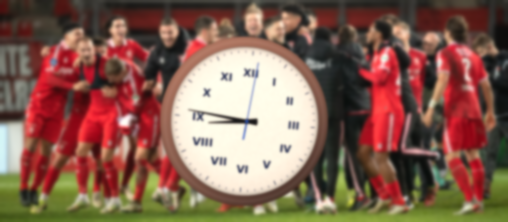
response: 8h46m01s
